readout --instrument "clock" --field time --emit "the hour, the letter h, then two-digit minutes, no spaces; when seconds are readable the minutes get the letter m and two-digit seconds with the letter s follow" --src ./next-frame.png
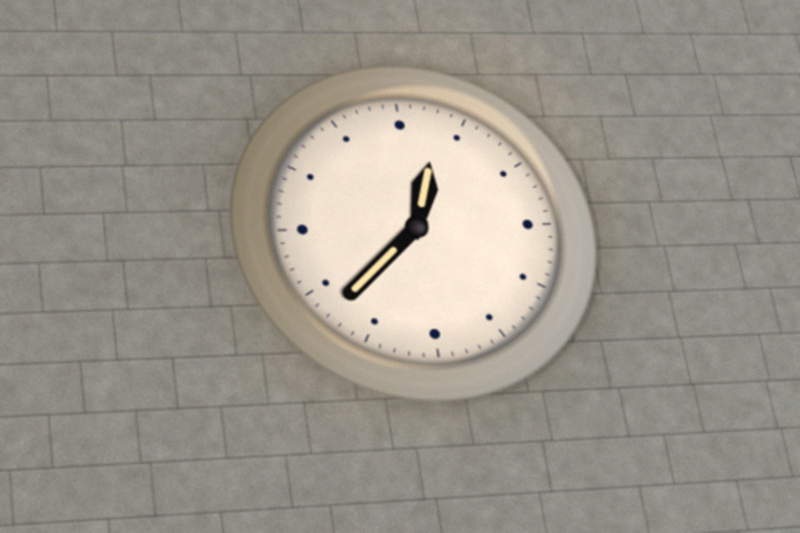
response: 12h38
